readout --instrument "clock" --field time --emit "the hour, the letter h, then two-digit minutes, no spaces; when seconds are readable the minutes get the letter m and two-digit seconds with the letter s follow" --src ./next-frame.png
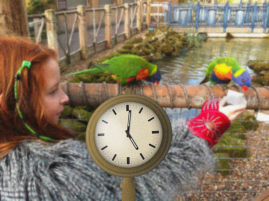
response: 5h01
